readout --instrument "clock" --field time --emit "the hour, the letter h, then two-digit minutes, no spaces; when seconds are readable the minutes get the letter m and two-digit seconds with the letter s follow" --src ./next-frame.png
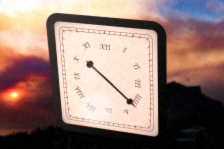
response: 10h22
